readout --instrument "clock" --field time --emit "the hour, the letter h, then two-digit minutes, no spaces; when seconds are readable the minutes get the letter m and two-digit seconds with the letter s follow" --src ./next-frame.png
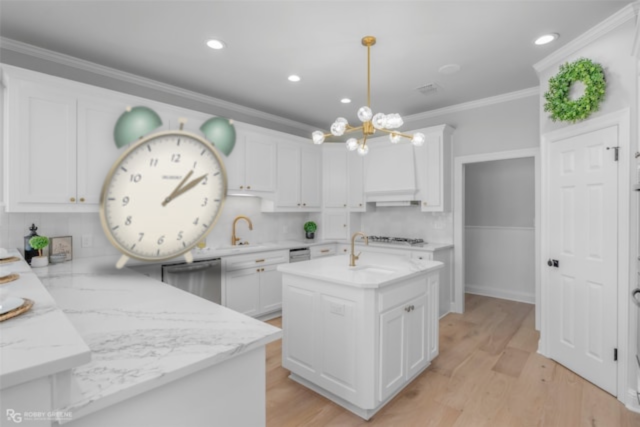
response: 1h09
